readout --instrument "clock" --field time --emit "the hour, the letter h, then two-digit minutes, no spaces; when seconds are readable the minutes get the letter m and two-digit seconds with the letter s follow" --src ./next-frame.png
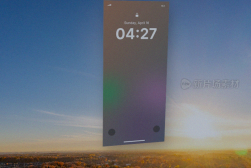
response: 4h27
